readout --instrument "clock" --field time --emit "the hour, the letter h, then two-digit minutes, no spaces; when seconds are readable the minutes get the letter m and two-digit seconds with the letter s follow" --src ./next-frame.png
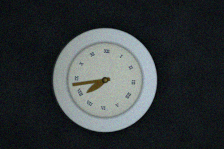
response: 7h43
